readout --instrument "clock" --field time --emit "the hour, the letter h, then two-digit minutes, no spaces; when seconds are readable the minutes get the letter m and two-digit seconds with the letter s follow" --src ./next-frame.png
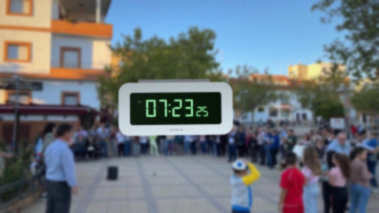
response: 7h23m25s
